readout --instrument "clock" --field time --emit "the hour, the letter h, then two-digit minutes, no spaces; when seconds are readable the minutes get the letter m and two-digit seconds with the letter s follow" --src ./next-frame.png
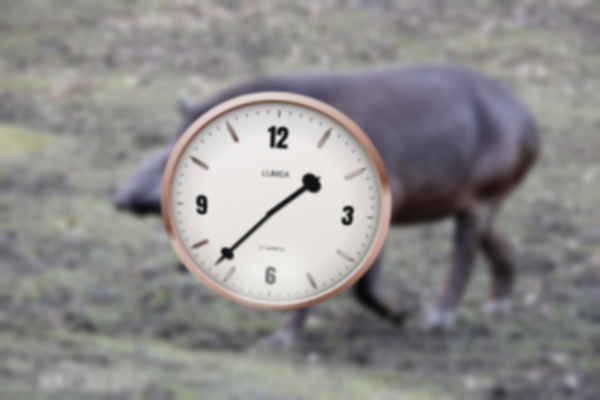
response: 1h37
